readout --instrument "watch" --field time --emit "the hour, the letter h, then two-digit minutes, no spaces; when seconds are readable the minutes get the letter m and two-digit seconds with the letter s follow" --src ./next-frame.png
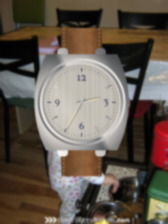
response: 2h35
